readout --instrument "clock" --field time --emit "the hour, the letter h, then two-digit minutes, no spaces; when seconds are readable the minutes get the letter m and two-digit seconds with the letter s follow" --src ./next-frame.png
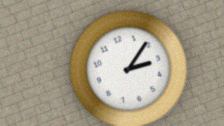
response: 3h09
